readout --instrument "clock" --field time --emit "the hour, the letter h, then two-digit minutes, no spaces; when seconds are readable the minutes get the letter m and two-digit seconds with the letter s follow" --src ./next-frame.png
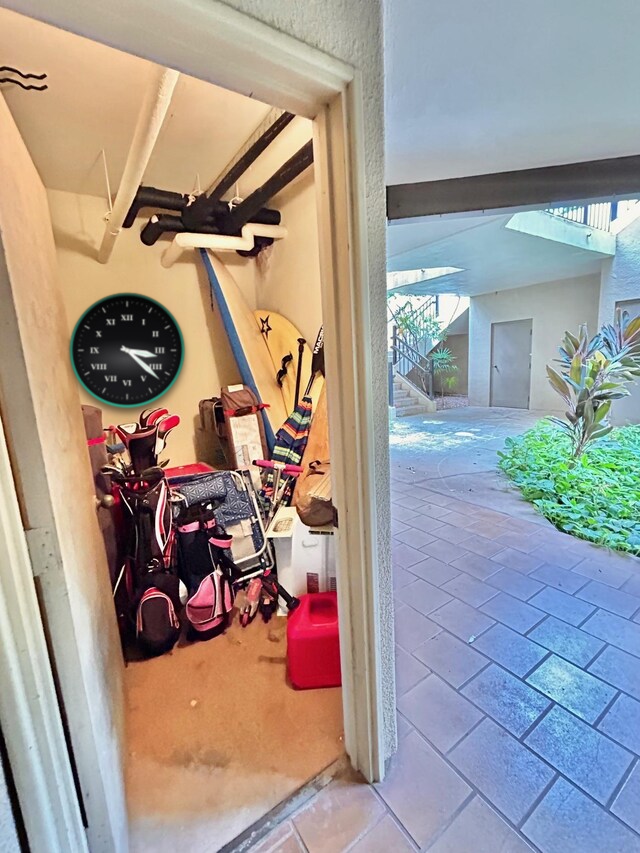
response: 3h22
